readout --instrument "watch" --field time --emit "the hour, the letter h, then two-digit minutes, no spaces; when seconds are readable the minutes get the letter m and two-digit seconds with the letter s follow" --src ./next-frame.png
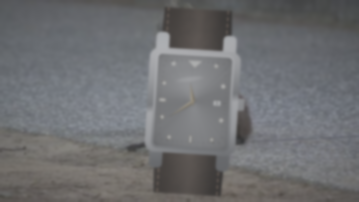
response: 11h39
